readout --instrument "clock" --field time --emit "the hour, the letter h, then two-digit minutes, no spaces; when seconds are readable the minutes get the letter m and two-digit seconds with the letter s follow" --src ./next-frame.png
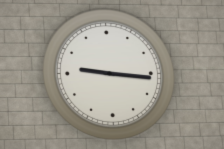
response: 9h16
